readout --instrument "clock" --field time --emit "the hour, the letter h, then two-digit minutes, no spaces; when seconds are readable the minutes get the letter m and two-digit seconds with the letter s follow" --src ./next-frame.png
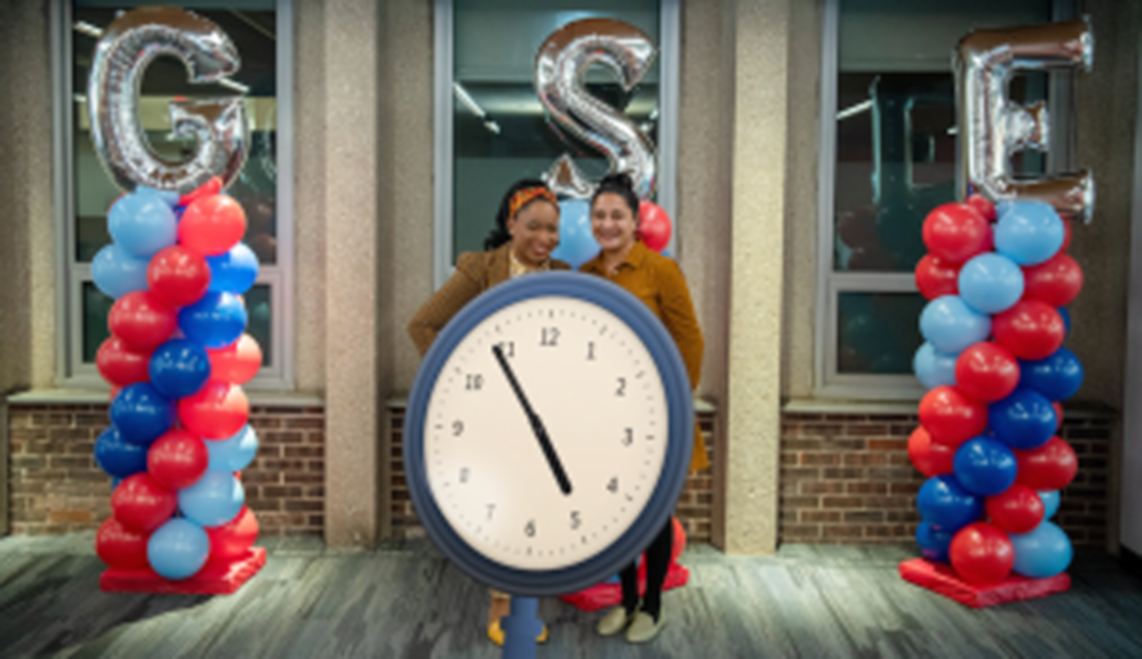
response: 4h54
